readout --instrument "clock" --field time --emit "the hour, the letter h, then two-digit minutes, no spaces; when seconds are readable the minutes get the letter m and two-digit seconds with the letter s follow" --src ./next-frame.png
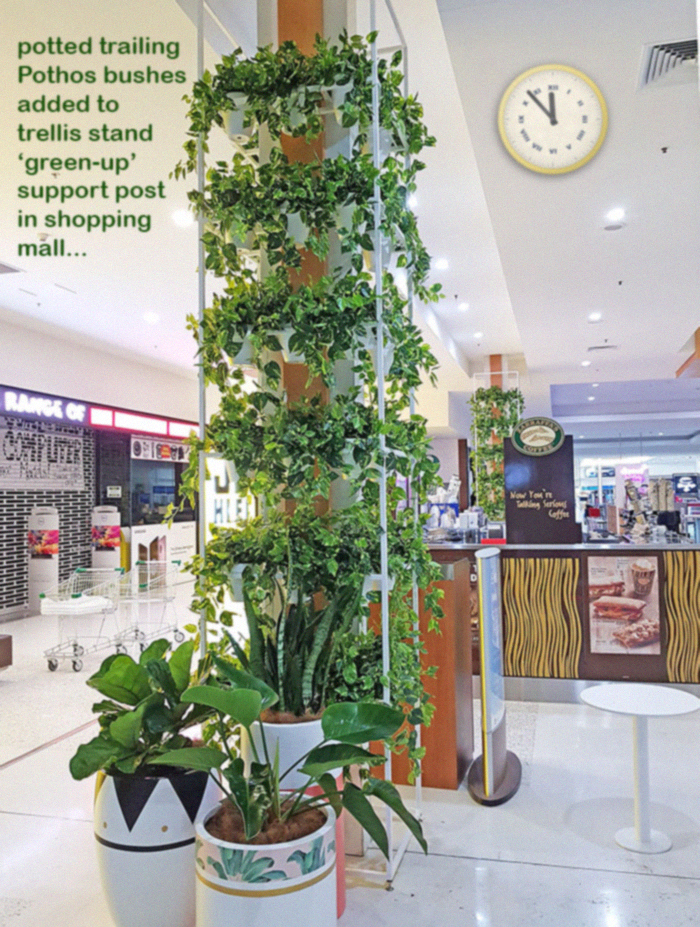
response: 11h53
